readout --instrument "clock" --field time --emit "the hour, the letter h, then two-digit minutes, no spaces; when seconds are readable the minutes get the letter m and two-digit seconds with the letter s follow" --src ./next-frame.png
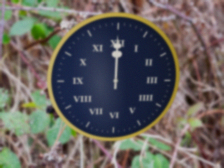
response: 12h00
